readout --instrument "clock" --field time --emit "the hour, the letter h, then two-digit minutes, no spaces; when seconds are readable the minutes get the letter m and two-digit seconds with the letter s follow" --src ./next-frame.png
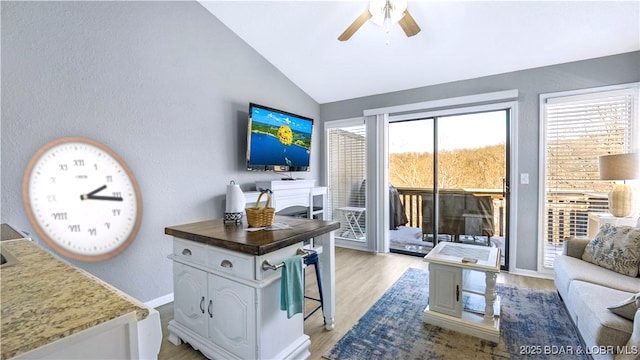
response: 2h16
